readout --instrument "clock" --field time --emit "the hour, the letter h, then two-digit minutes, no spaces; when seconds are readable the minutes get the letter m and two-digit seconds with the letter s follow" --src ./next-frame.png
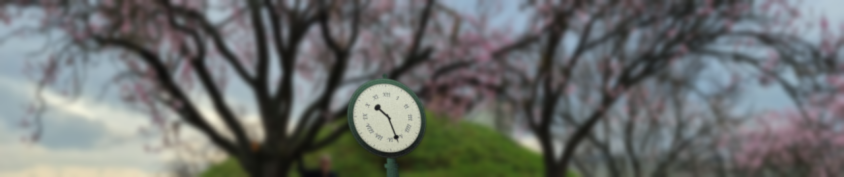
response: 10h27
